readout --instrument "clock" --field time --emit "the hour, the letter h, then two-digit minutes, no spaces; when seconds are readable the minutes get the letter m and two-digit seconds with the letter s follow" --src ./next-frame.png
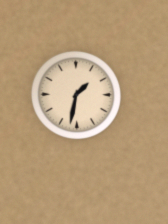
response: 1h32
